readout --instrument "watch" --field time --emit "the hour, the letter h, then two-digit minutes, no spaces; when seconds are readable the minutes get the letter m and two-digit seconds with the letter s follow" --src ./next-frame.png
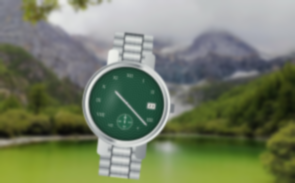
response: 10h22
